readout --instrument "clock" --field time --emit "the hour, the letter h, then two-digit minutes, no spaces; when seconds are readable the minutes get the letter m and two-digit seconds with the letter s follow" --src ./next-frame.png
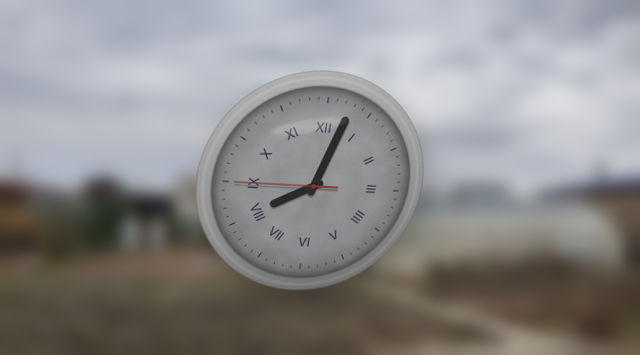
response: 8h02m45s
